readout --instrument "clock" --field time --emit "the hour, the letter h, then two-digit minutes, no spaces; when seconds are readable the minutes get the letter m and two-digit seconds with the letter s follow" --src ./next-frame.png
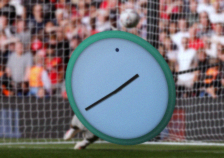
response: 1h39
